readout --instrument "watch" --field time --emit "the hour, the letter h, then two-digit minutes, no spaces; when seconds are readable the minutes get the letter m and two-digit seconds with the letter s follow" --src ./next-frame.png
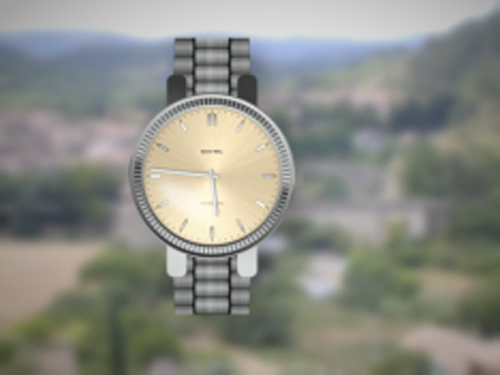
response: 5h46
